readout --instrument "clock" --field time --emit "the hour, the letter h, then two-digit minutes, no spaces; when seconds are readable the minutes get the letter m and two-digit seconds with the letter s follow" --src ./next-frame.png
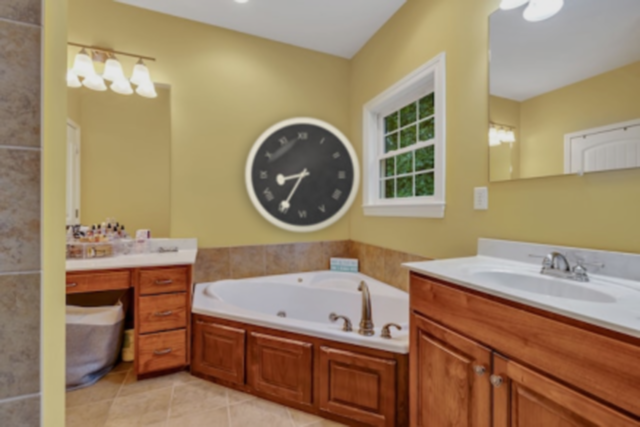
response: 8h35
